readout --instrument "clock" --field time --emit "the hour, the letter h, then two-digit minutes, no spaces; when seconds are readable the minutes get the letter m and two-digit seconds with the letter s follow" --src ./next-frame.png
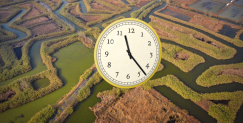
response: 11h23
